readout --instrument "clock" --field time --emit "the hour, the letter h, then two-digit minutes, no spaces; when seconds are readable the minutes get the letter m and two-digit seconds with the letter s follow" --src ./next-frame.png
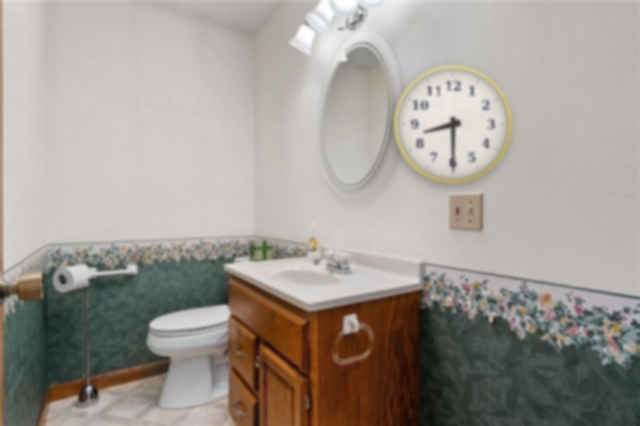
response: 8h30
